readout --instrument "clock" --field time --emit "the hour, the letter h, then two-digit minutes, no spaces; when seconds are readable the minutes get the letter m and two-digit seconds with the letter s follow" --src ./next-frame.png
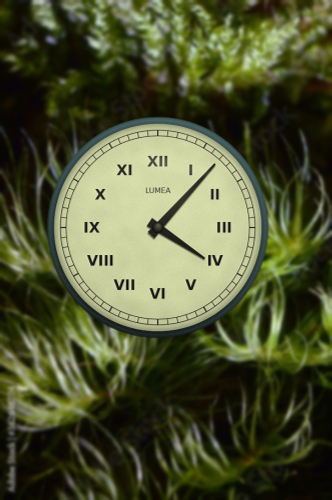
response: 4h07
